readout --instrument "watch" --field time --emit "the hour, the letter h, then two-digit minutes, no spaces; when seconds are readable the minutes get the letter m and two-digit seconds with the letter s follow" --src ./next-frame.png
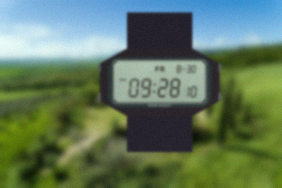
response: 9h28
